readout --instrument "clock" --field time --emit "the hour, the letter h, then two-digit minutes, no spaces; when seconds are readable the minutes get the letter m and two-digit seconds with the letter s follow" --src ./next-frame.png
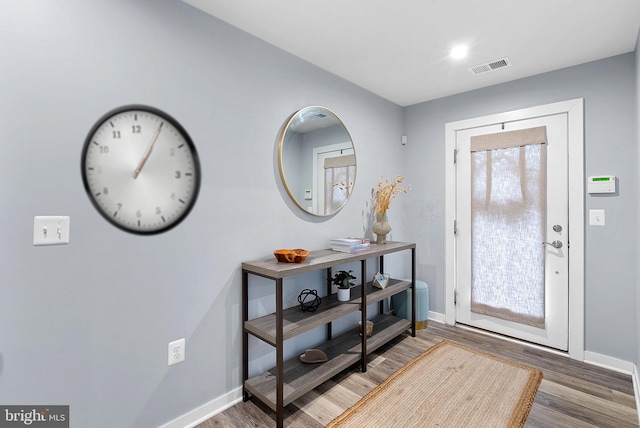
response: 1h05
